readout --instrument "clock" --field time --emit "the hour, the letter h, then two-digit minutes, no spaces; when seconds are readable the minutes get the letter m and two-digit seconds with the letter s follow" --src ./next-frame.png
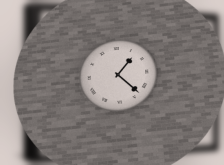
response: 1h23
